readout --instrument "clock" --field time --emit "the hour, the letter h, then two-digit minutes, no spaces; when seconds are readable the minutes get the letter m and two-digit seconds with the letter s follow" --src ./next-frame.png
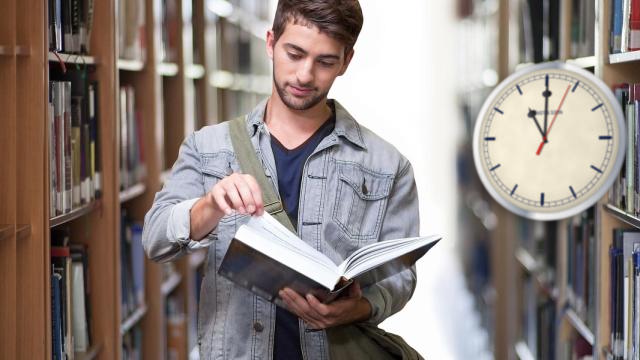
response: 11h00m04s
